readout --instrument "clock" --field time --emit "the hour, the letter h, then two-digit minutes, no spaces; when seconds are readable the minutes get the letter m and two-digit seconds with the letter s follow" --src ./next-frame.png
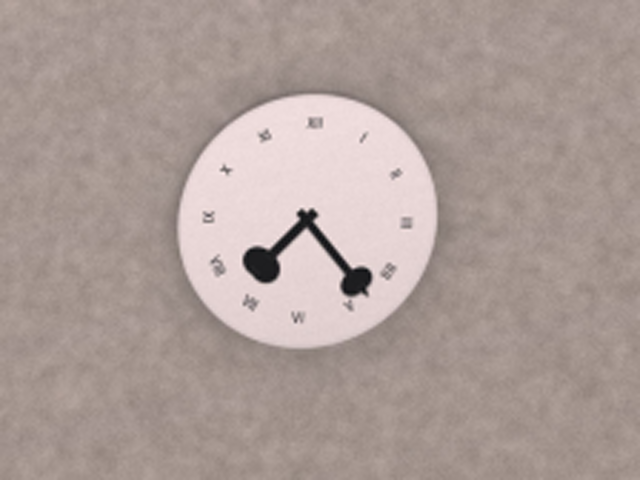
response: 7h23
